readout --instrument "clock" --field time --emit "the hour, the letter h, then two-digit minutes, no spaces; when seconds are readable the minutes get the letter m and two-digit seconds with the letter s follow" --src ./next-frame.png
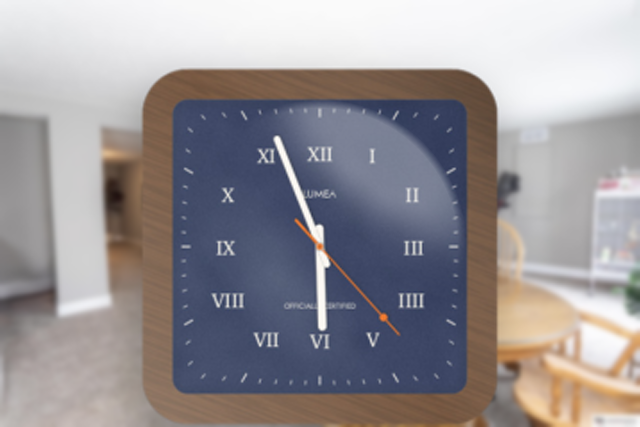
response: 5h56m23s
